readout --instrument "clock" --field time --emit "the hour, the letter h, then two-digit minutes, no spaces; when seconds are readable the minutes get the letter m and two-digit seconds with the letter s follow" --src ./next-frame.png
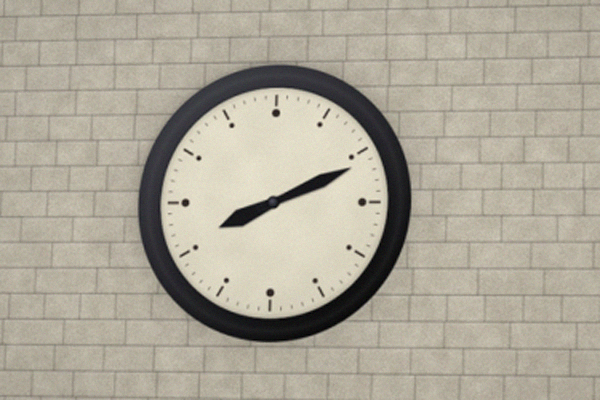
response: 8h11
